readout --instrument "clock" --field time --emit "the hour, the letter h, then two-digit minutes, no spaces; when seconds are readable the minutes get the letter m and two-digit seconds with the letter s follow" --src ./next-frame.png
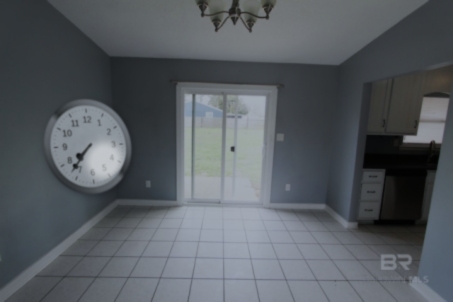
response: 7h37
